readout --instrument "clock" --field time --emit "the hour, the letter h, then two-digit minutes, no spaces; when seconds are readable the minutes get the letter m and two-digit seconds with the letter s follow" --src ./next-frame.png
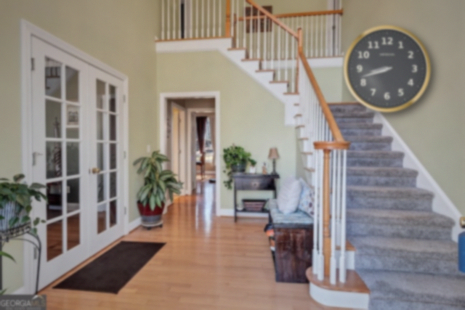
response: 8h42
